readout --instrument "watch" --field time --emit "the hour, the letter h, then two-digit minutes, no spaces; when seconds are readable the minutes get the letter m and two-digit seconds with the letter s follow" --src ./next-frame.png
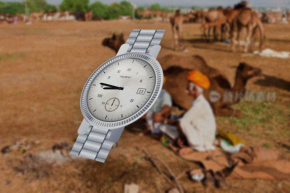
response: 8h46
